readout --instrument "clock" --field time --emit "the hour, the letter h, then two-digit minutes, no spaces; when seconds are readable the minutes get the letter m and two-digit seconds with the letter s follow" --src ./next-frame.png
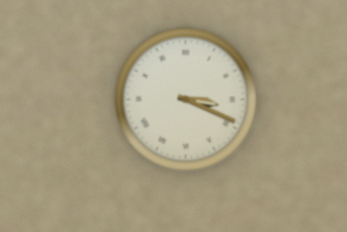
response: 3h19
